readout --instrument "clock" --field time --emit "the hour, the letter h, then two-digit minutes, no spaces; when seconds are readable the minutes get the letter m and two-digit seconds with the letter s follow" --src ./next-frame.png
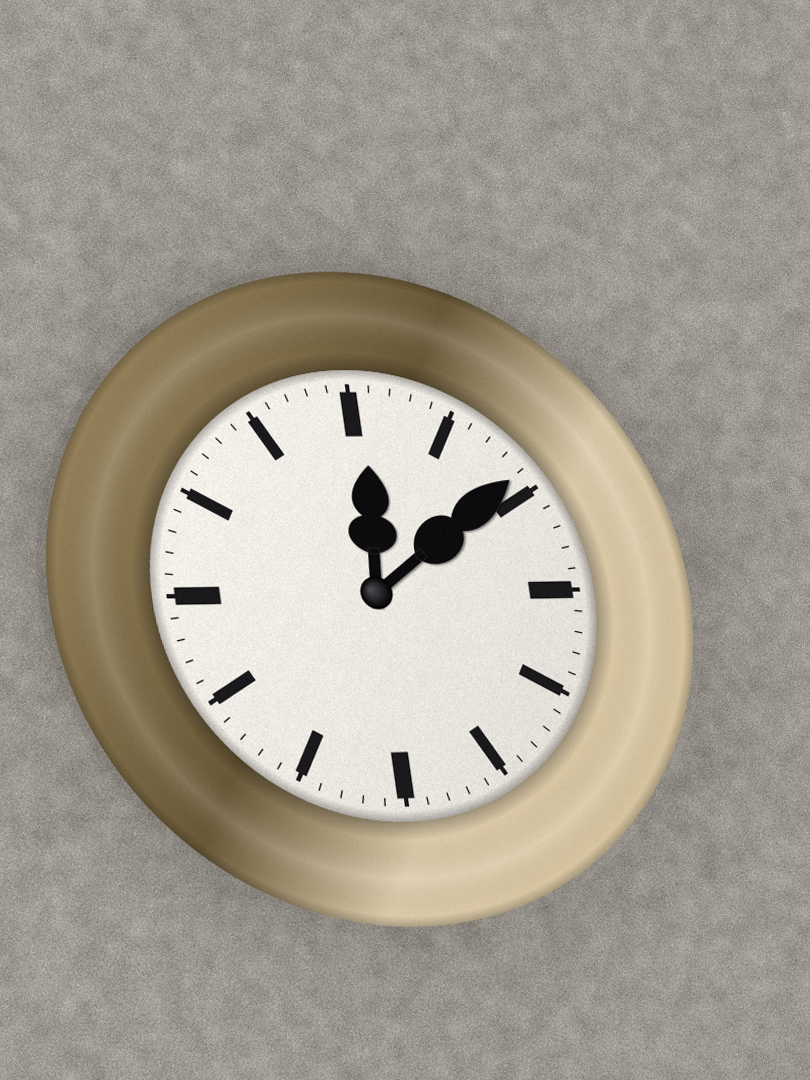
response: 12h09
